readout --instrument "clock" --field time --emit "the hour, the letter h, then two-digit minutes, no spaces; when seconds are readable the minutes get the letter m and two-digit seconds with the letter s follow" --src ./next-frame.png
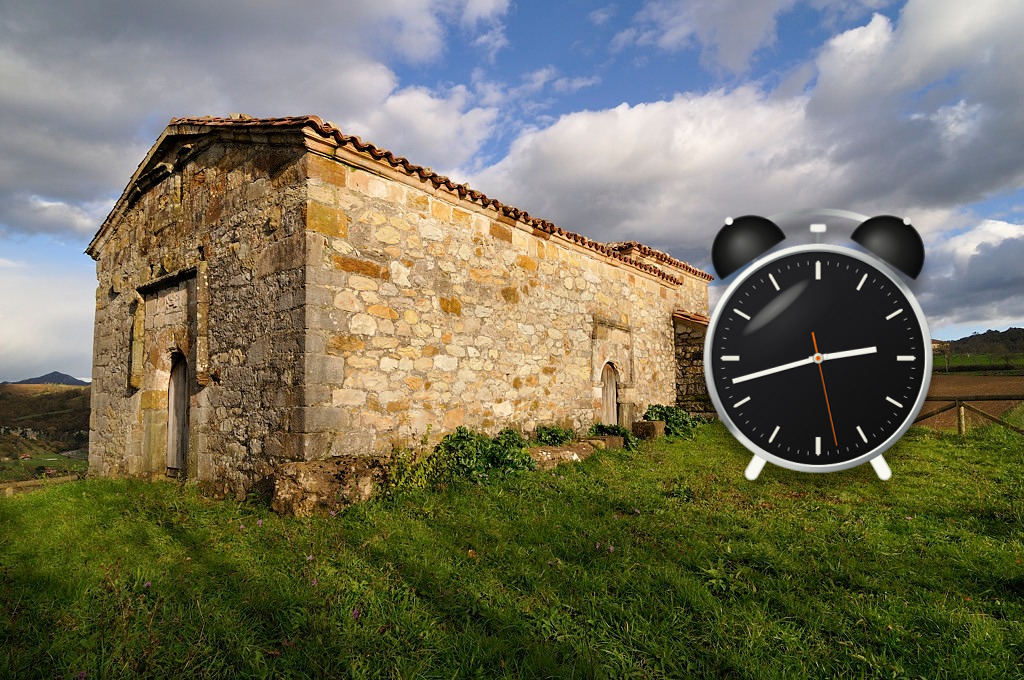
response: 2h42m28s
